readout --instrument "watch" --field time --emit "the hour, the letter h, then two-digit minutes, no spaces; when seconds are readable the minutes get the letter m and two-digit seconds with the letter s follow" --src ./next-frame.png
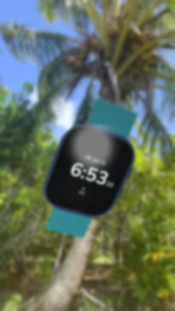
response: 6h53
